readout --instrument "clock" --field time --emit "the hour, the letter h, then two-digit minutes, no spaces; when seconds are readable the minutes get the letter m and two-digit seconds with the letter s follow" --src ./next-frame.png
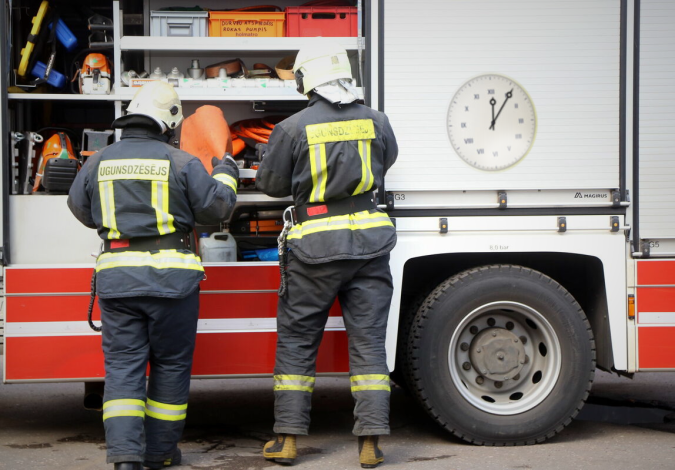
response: 12h06
